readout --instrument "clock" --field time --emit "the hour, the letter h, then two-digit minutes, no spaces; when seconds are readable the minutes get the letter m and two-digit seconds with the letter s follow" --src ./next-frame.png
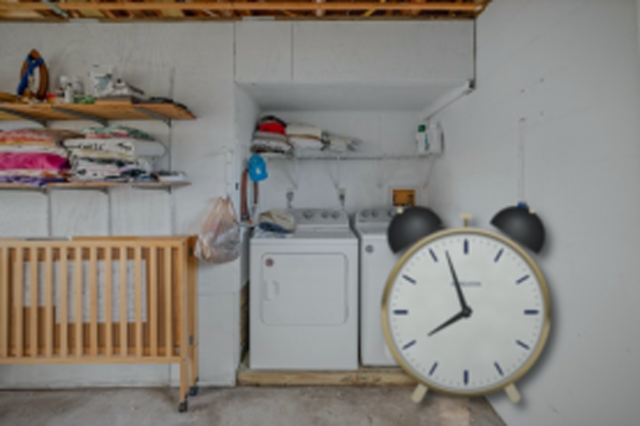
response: 7h57
